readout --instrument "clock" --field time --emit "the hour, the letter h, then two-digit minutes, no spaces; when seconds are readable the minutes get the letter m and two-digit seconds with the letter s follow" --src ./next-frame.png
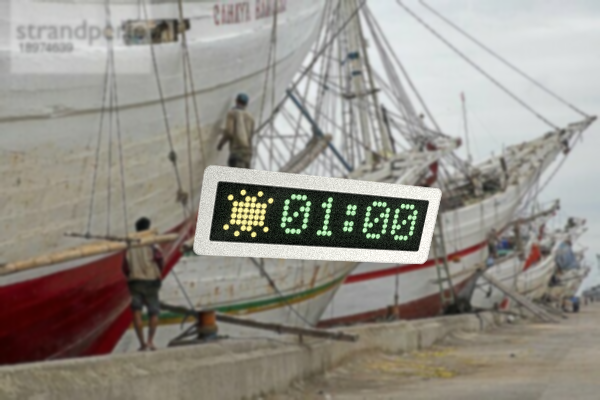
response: 1h00
